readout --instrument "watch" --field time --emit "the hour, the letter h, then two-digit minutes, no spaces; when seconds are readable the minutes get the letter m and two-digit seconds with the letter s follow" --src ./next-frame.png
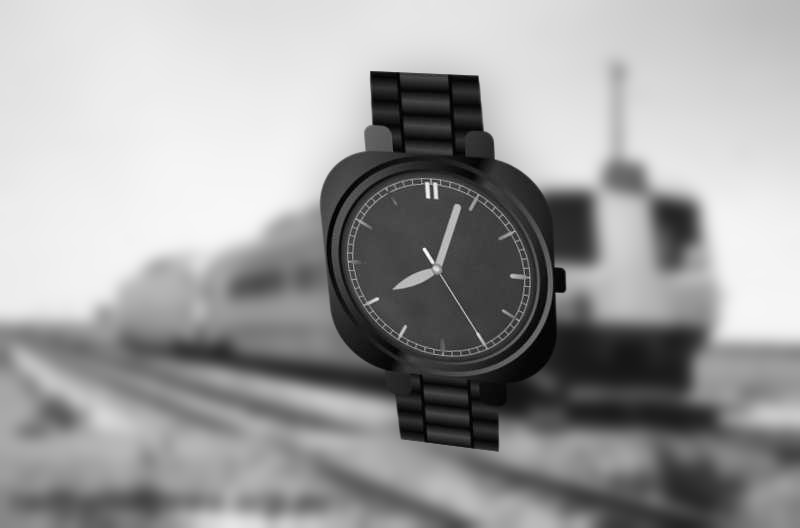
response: 8h03m25s
